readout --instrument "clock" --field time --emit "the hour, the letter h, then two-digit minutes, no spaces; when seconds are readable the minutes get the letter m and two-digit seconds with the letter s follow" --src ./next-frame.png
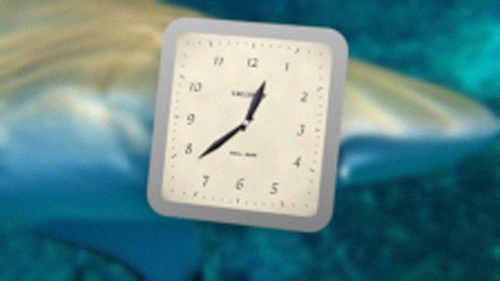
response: 12h38
